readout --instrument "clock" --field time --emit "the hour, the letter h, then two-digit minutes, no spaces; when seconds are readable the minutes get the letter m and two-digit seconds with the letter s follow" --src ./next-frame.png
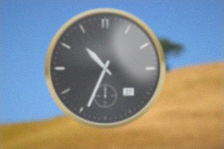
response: 10h34
